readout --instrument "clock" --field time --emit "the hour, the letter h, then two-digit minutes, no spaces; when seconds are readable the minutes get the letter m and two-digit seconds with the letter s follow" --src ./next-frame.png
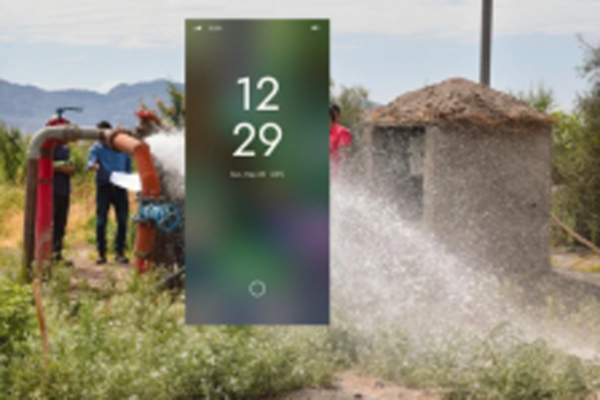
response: 12h29
